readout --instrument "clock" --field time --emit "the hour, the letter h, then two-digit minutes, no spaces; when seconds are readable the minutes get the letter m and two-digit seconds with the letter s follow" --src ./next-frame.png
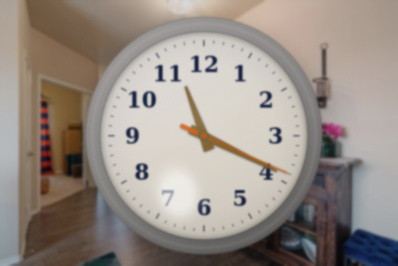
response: 11h19m19s
